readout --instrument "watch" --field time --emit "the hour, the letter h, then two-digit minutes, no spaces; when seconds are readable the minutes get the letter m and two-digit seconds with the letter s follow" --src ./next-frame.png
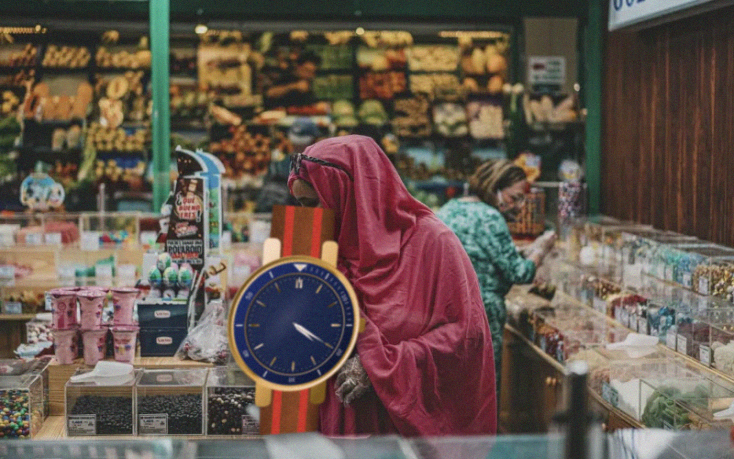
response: 4h20
